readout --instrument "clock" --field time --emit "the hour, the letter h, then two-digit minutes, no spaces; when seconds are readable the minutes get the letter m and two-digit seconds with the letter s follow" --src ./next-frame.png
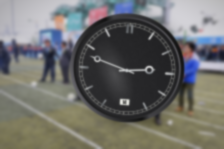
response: 2h48
